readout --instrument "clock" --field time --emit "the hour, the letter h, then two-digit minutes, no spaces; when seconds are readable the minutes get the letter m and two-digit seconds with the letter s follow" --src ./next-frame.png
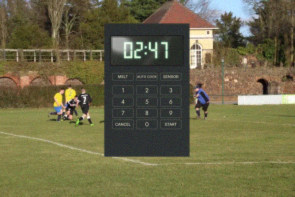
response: 2h47
